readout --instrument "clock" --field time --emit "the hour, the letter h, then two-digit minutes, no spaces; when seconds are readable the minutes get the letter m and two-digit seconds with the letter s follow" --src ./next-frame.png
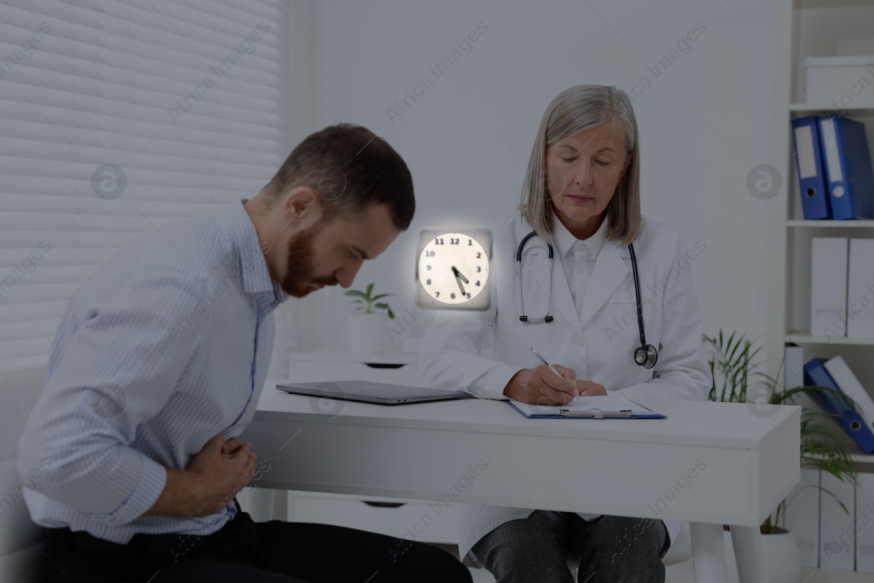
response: 4h26
